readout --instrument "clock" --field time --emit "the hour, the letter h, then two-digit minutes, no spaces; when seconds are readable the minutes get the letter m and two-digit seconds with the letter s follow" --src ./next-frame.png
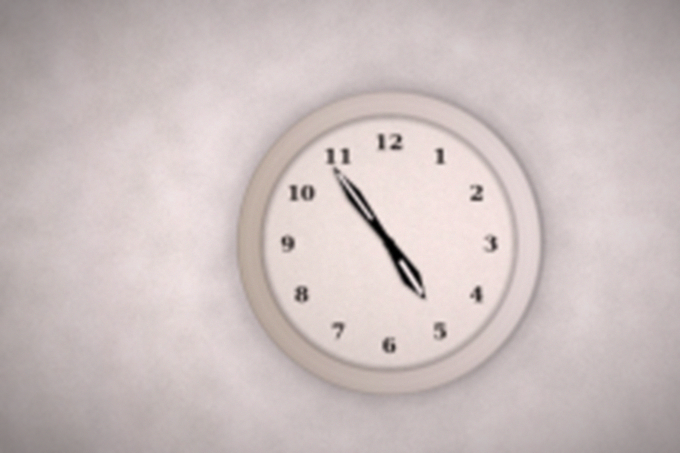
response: 4h54
